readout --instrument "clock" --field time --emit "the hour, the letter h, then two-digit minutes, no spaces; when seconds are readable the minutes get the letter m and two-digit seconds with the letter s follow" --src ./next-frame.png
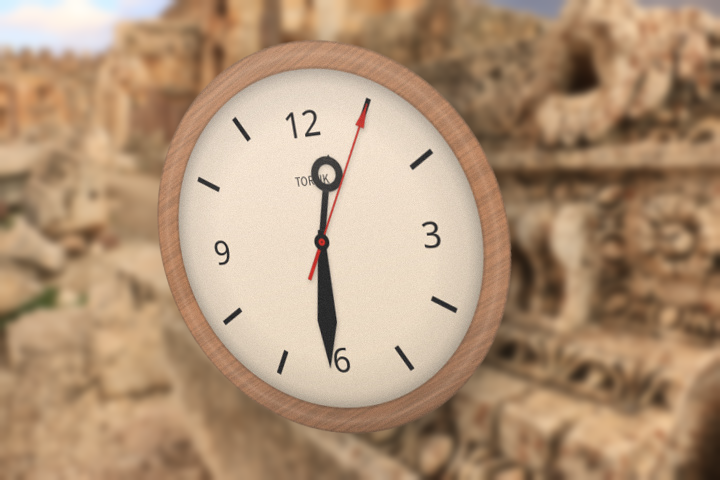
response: 12h31m05s
